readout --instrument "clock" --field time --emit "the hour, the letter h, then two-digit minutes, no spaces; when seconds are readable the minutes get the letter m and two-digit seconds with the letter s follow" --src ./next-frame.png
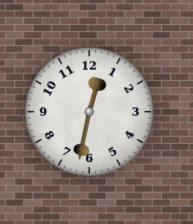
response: 12h32
